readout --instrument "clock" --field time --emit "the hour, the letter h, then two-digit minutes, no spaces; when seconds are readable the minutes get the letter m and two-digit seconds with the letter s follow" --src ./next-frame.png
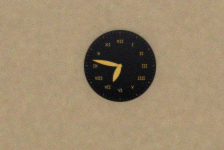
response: 6h47
